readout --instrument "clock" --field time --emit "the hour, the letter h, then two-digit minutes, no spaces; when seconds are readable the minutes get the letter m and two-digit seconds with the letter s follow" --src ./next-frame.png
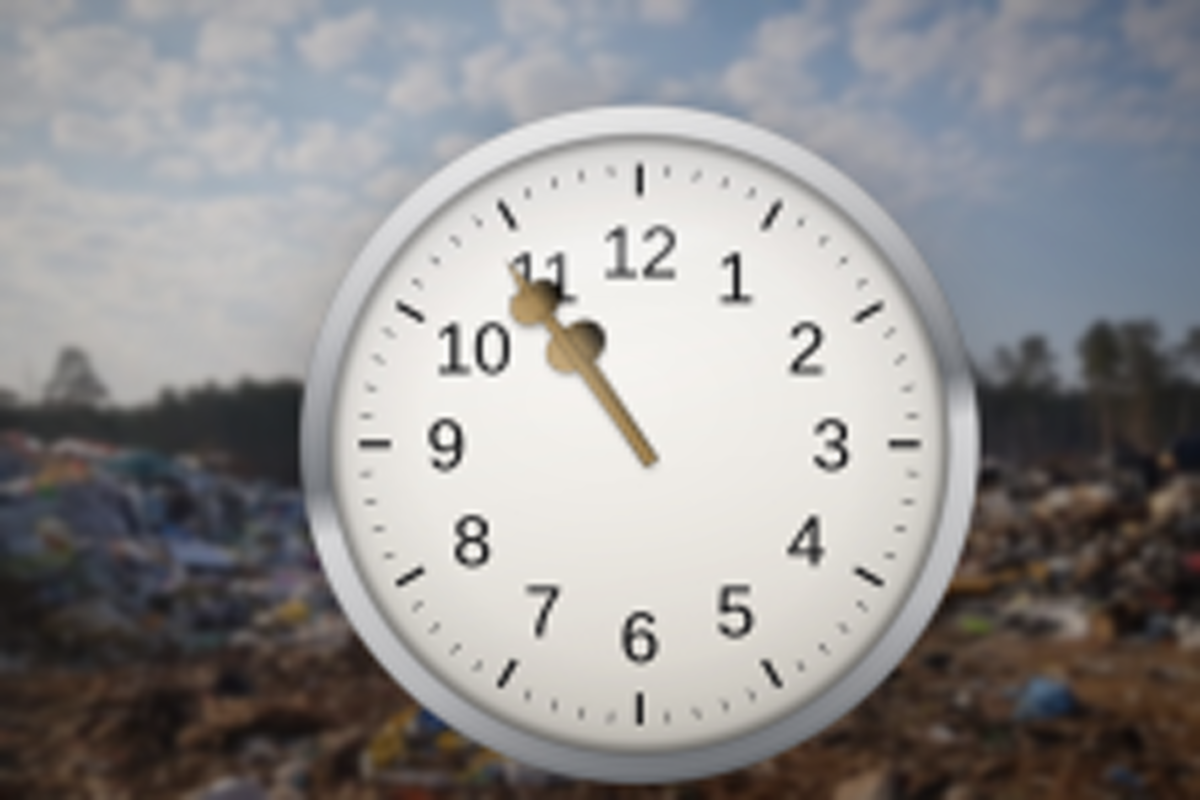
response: 10h54
